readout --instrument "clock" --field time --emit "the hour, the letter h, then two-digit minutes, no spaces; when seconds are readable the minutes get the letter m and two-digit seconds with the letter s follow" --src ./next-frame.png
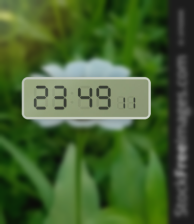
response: 23h49m11s
